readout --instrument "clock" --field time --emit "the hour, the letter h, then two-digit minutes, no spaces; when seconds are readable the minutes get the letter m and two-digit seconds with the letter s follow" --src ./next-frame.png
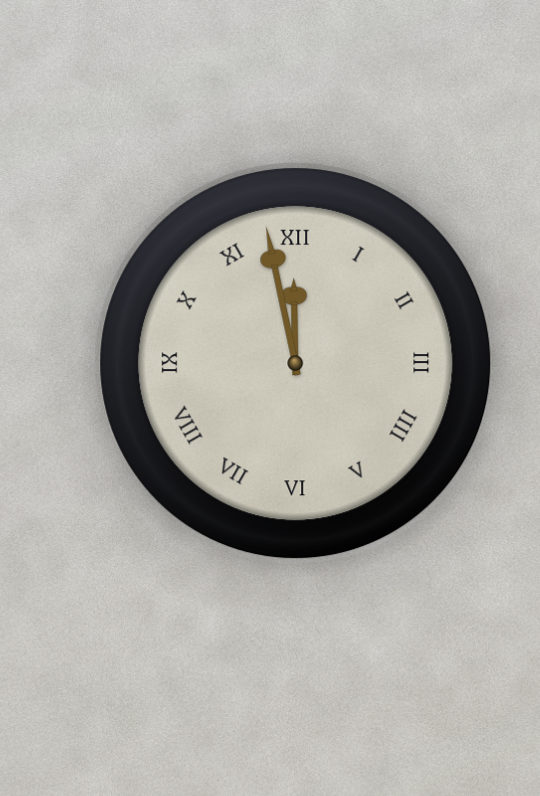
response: 11h58
